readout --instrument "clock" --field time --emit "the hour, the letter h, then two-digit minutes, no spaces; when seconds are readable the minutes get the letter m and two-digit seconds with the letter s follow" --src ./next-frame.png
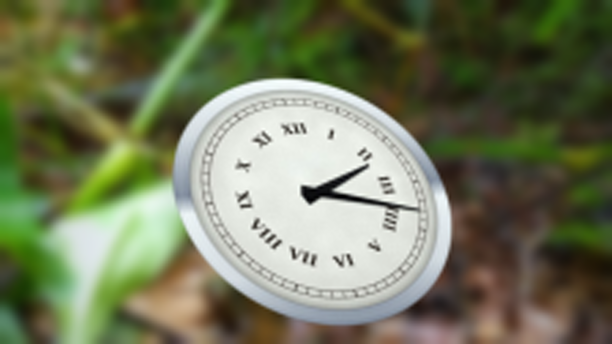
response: 2h18
